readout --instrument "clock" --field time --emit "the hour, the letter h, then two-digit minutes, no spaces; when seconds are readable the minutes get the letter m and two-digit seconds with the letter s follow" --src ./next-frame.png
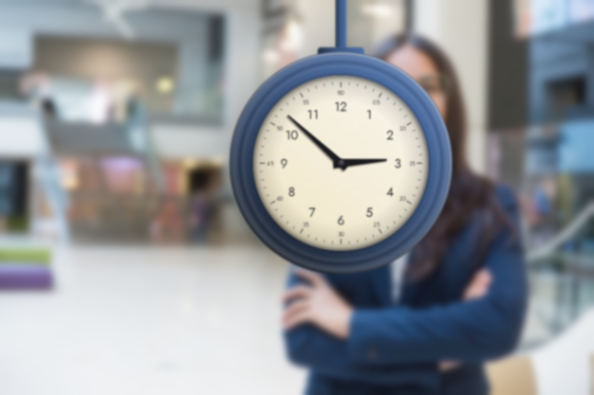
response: 2h52
